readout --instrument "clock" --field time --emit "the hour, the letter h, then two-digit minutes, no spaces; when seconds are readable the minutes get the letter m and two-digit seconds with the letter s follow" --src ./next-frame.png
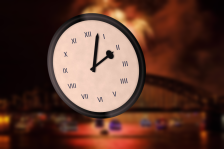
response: 2h03
